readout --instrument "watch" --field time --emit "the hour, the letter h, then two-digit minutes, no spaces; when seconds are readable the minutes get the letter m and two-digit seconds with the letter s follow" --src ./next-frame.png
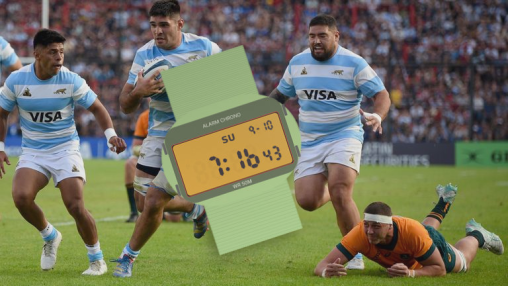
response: 7h16m43s
